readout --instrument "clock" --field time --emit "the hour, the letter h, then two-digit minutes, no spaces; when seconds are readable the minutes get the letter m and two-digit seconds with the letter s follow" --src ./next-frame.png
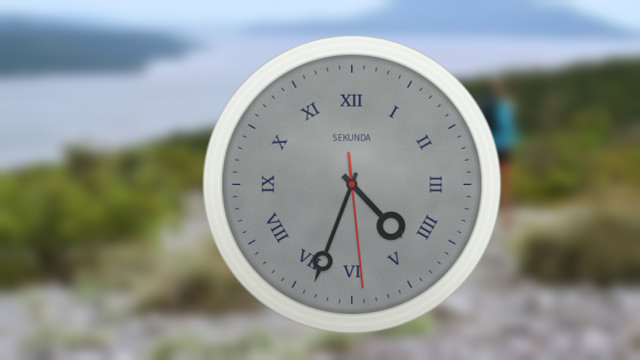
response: 4h33m29s
